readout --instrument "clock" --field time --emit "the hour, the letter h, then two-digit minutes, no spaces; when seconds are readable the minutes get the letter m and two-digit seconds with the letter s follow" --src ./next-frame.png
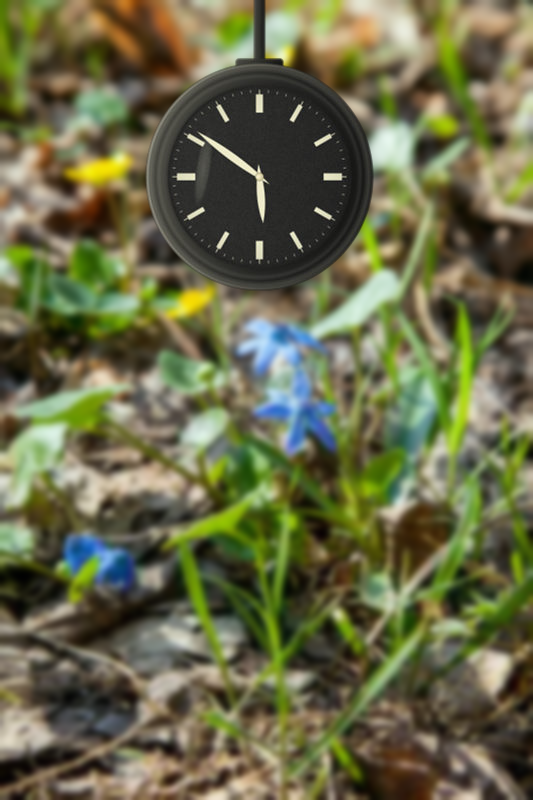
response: 5h51
